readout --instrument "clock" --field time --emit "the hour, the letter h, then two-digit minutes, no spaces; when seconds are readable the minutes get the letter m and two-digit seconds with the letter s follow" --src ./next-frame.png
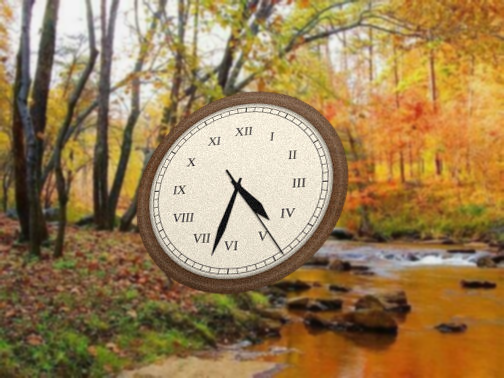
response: 4h32m24s
